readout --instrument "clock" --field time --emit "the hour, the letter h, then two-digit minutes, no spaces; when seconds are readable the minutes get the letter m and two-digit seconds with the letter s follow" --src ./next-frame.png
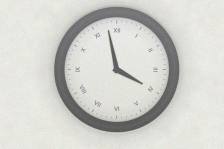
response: 3h58
